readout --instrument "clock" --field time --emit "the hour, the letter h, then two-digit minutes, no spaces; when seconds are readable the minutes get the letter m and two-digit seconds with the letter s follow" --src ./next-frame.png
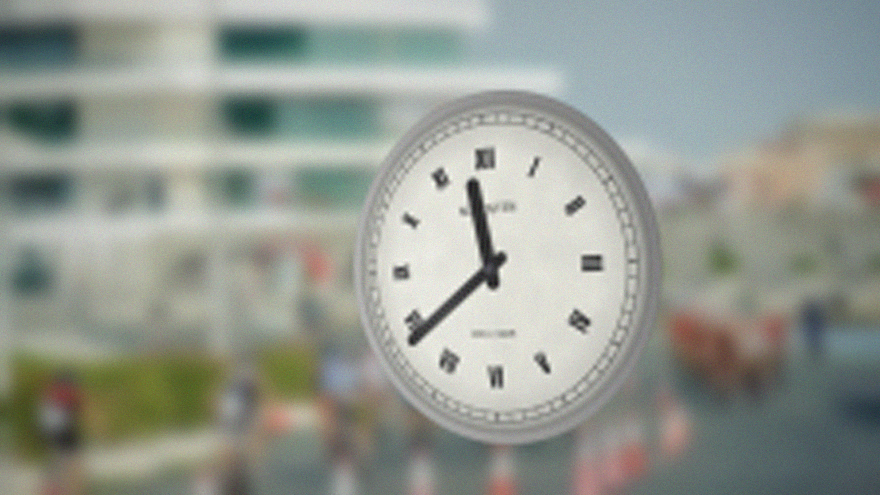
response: 11h39
